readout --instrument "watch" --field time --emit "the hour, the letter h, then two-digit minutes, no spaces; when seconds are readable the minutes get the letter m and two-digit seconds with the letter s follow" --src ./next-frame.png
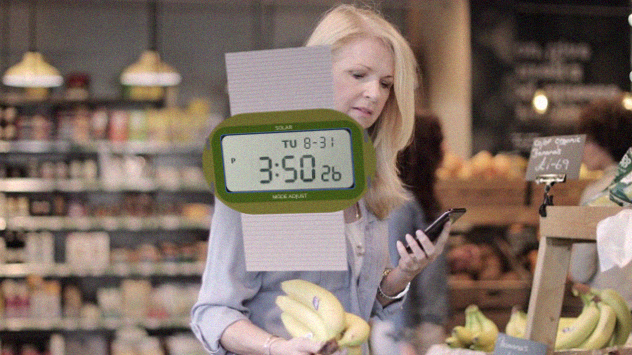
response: 3h50m26s
